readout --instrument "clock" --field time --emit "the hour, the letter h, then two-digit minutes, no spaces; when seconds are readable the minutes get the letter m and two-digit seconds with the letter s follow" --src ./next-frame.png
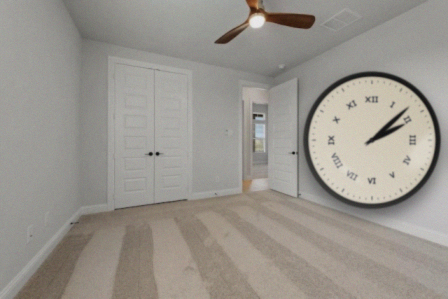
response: 2h08
